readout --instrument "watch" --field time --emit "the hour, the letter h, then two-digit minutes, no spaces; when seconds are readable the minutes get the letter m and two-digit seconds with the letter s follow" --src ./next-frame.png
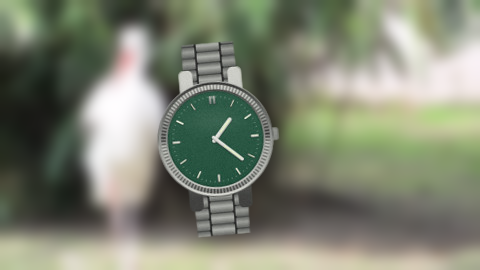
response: 1h22
